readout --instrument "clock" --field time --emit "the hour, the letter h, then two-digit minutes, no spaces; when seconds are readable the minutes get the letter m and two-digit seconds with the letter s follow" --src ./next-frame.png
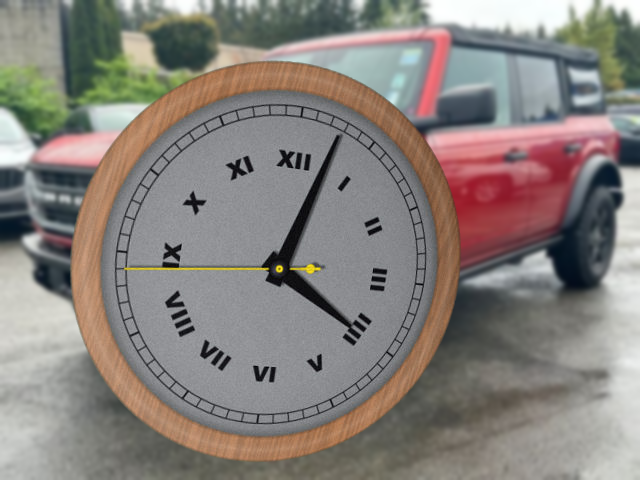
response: 4h02m44s
